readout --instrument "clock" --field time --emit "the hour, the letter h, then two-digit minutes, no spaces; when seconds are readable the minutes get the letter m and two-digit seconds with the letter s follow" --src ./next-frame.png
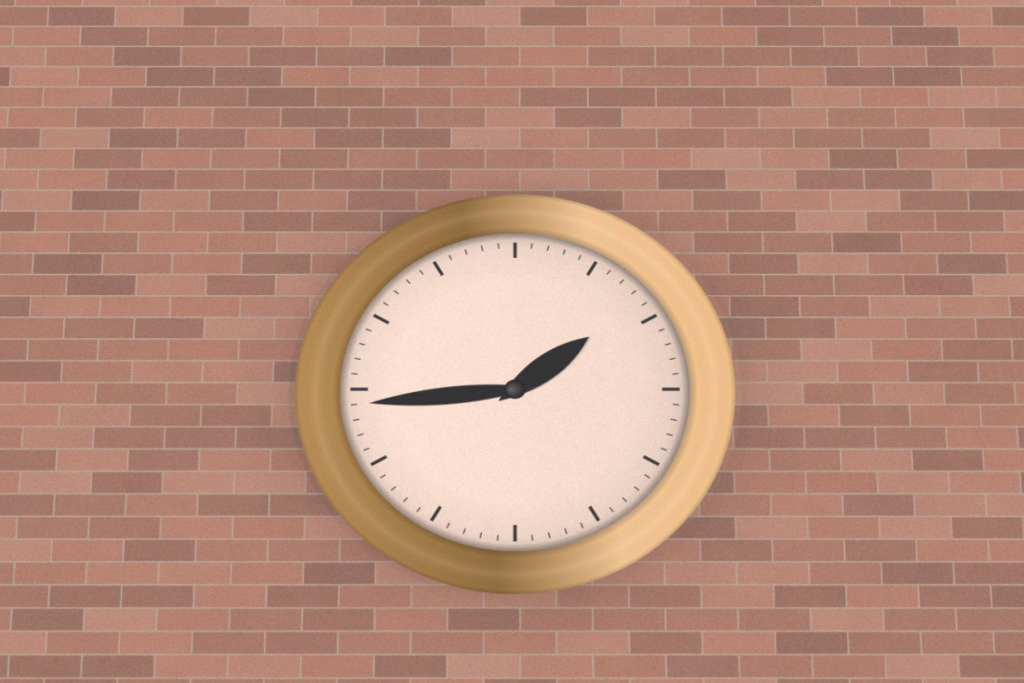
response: 1h44
